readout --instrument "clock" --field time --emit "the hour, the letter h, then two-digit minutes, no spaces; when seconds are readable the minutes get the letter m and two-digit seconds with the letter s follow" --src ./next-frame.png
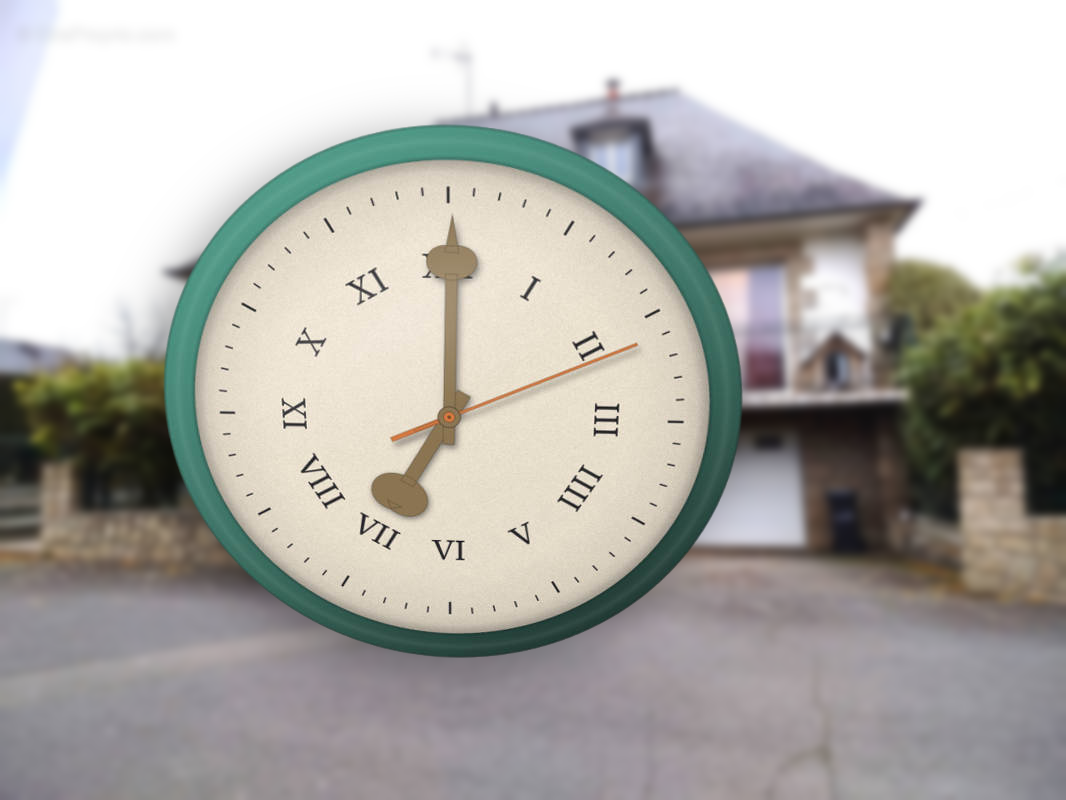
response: 7h00m11s
